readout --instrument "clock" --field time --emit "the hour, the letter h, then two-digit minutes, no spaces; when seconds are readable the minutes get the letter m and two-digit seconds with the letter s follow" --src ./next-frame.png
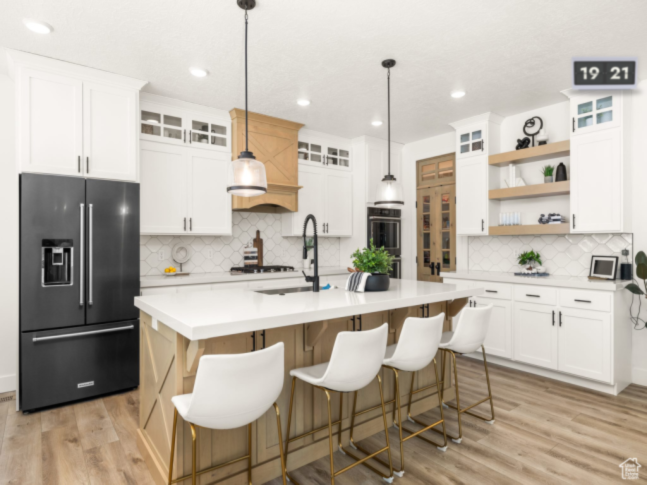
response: 19h21
